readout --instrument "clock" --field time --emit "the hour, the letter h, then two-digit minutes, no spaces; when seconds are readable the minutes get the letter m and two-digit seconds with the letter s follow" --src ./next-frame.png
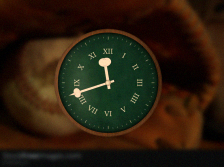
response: 11h42
